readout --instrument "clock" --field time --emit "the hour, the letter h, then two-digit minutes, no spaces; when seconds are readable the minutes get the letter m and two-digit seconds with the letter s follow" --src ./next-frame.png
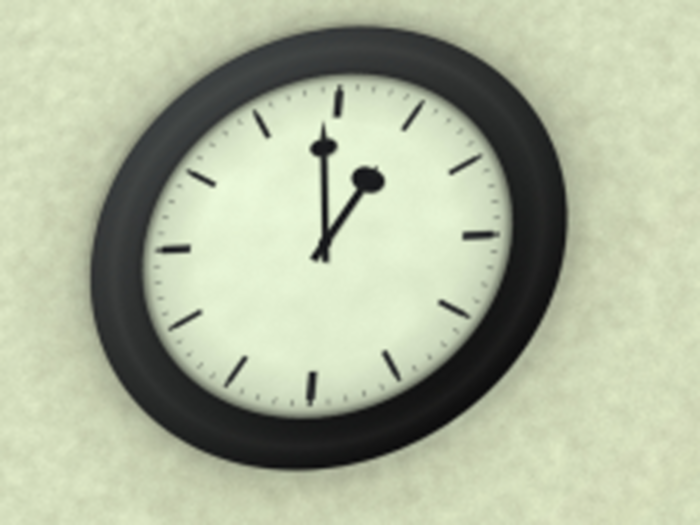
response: 12h59
